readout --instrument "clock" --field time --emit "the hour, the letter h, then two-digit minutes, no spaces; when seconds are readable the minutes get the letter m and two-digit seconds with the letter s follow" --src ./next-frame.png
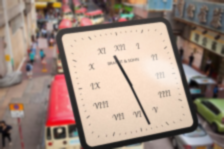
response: 11h28
